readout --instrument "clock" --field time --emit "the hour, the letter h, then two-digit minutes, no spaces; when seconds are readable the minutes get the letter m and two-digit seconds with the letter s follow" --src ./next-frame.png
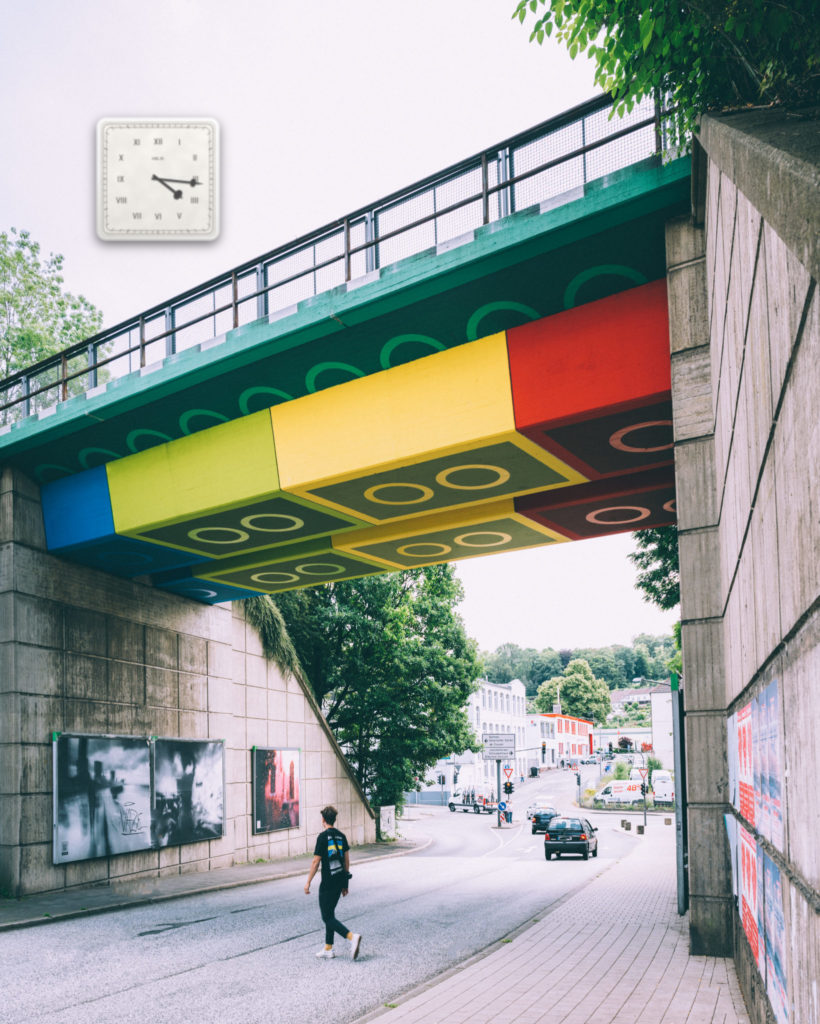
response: 4h16
